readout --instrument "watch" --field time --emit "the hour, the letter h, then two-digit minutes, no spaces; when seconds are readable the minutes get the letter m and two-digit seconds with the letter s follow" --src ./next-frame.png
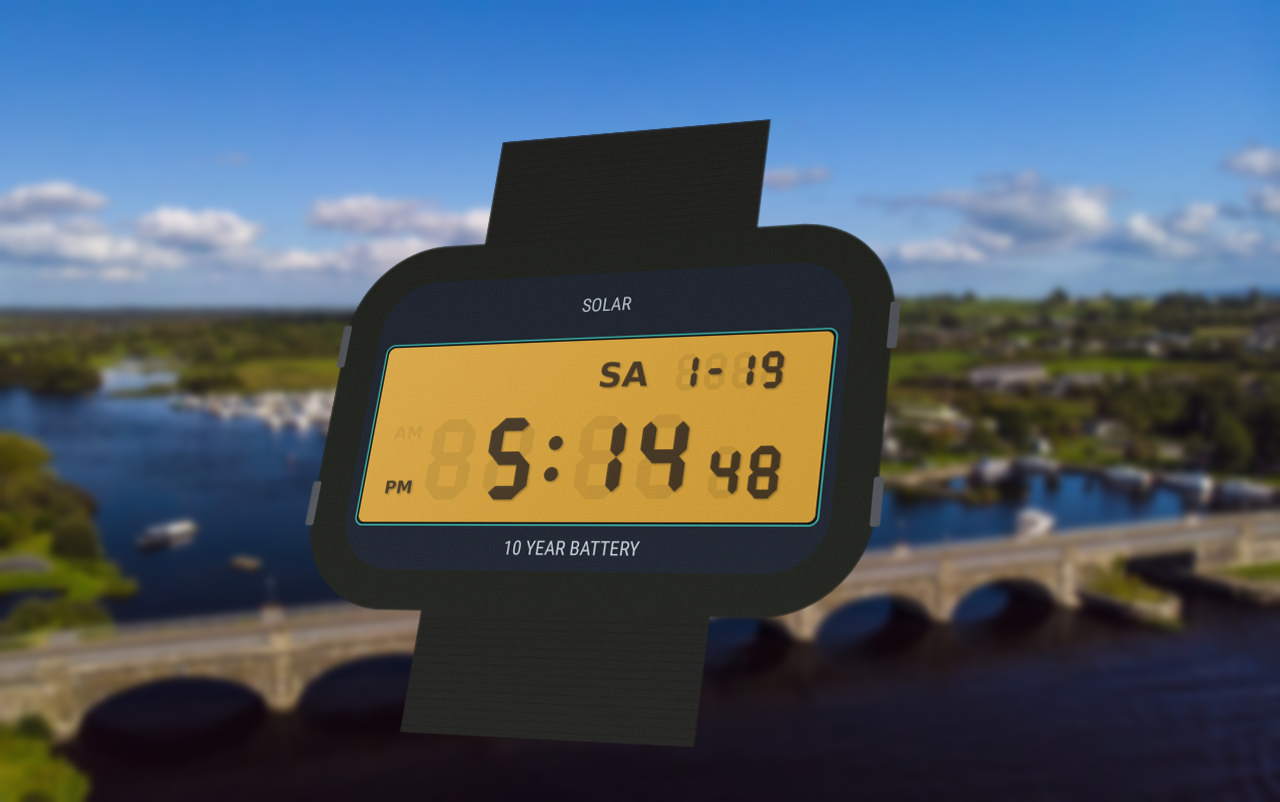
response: 5h14m48s
